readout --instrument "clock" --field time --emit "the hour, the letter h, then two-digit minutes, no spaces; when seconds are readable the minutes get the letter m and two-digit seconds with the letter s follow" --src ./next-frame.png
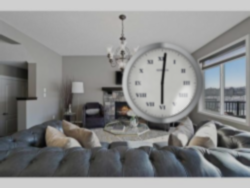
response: 6h01
